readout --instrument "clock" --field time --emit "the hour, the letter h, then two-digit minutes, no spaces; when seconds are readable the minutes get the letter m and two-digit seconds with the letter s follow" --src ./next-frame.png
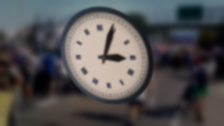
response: 3h04
